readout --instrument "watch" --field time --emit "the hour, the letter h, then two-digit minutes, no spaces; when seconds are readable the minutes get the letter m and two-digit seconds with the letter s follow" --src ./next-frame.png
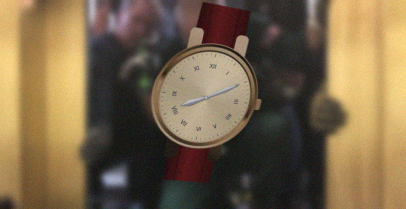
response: 8h10
